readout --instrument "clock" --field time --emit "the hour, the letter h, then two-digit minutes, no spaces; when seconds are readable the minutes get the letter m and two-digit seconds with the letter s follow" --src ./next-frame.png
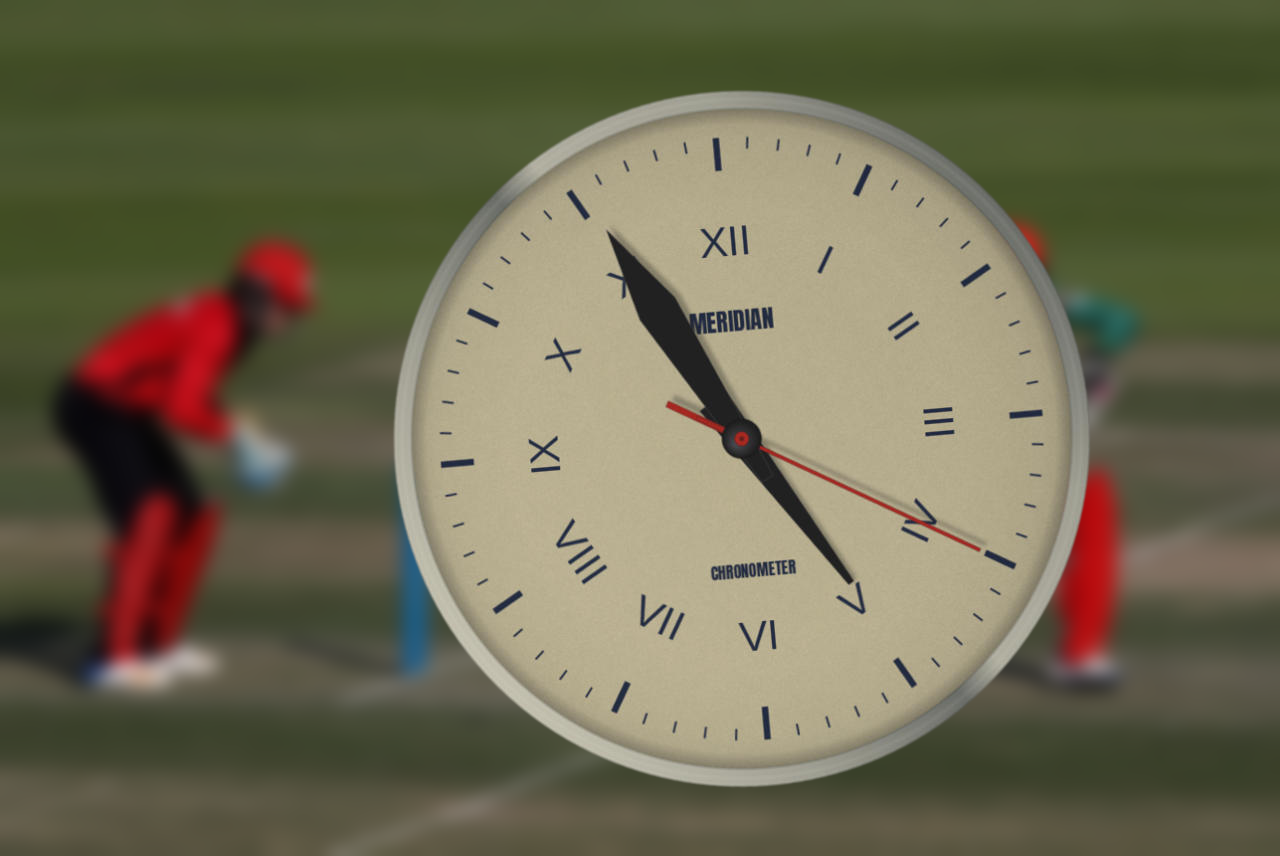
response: 4h55m20s
